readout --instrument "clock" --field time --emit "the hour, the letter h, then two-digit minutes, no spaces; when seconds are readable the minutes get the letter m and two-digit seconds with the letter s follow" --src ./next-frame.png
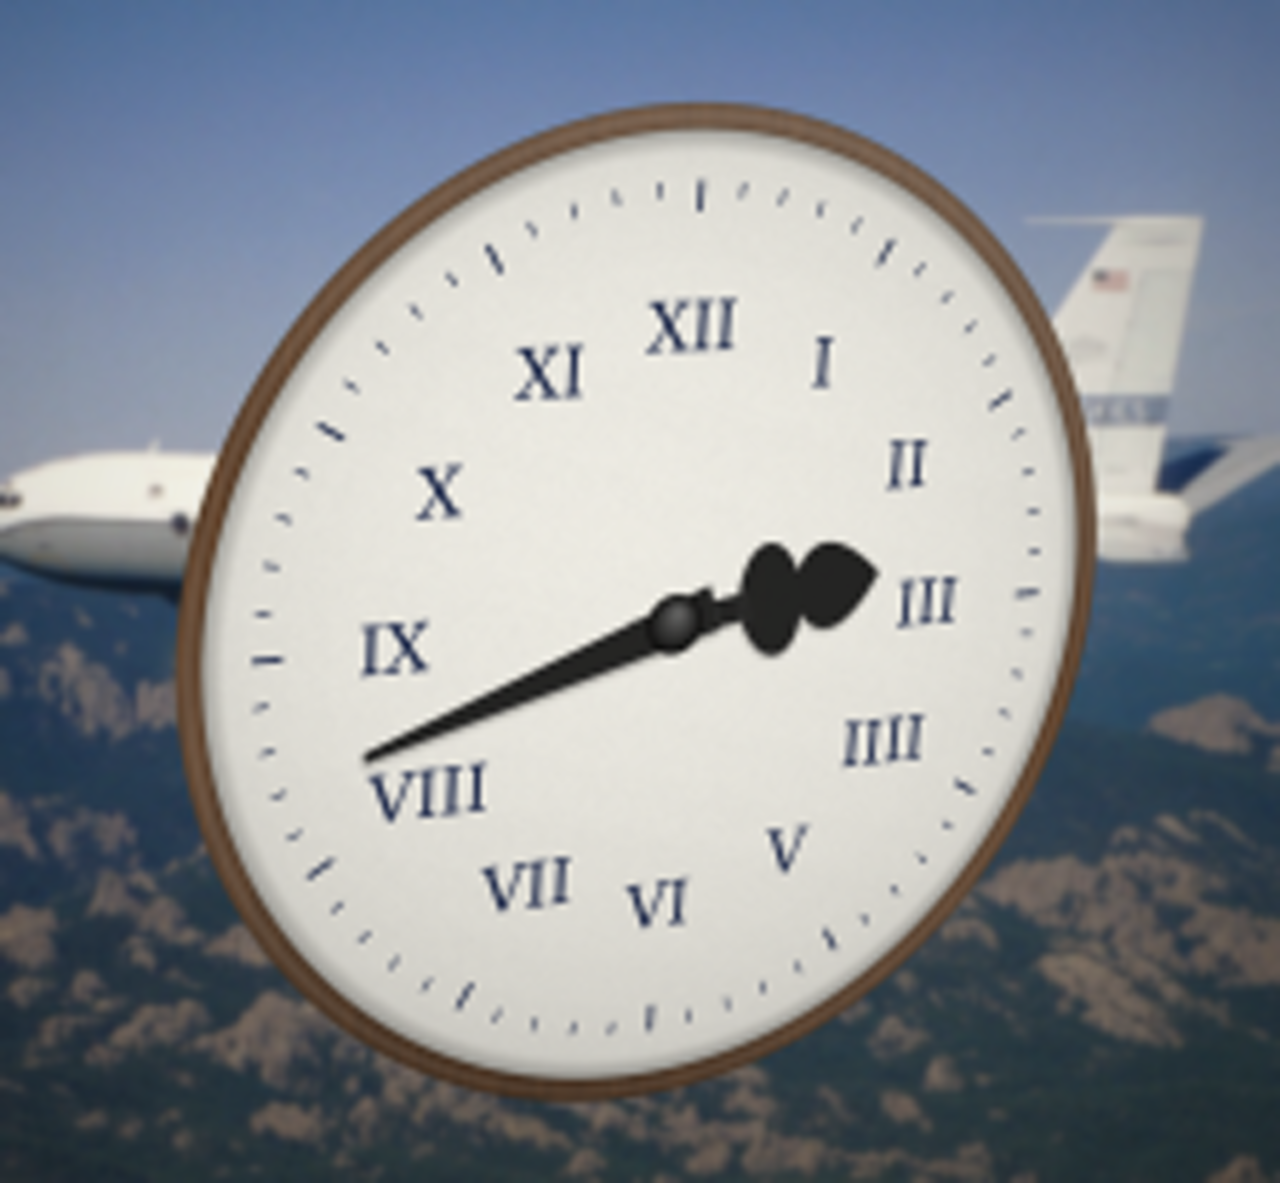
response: 2h42
